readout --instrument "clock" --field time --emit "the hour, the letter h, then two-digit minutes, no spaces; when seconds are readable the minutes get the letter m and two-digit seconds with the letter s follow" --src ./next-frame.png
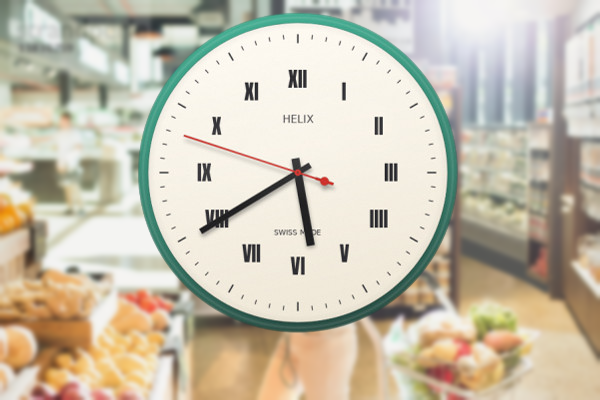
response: 5h39m48s
